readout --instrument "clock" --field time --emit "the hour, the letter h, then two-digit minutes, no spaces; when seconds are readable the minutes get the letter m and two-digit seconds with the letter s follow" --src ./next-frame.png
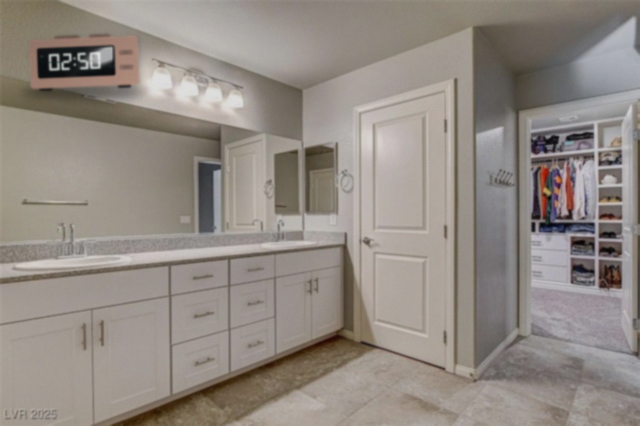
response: 2h50
